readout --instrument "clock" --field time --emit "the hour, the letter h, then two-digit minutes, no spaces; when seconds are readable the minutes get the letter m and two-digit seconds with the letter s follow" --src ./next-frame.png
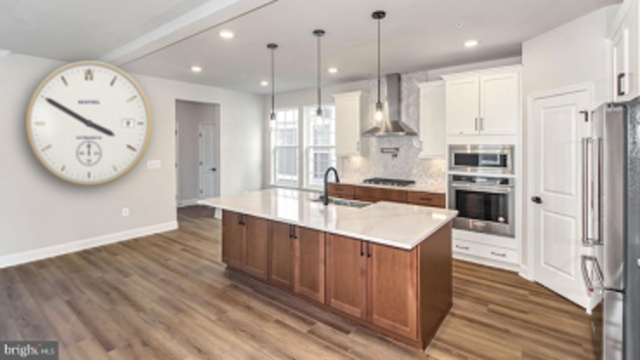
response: 3h50
